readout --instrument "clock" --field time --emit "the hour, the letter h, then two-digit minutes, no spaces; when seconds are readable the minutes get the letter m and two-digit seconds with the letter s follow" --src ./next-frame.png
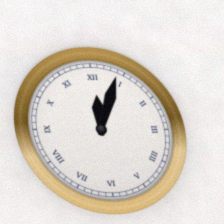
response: 12h04
